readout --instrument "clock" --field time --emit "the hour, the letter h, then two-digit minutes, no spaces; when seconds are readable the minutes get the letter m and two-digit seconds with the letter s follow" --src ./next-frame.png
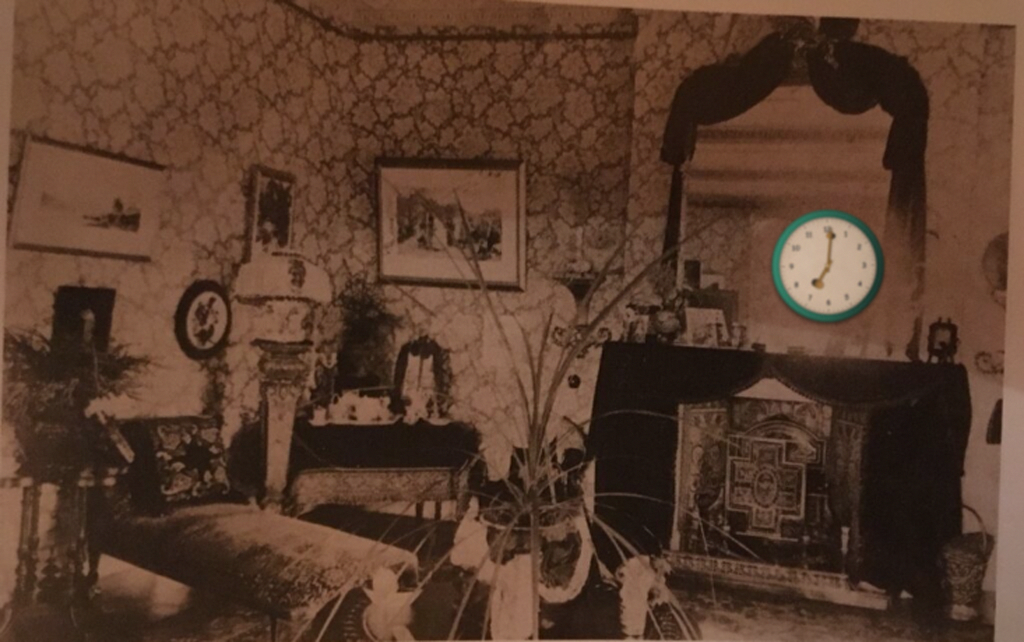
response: 7h01
